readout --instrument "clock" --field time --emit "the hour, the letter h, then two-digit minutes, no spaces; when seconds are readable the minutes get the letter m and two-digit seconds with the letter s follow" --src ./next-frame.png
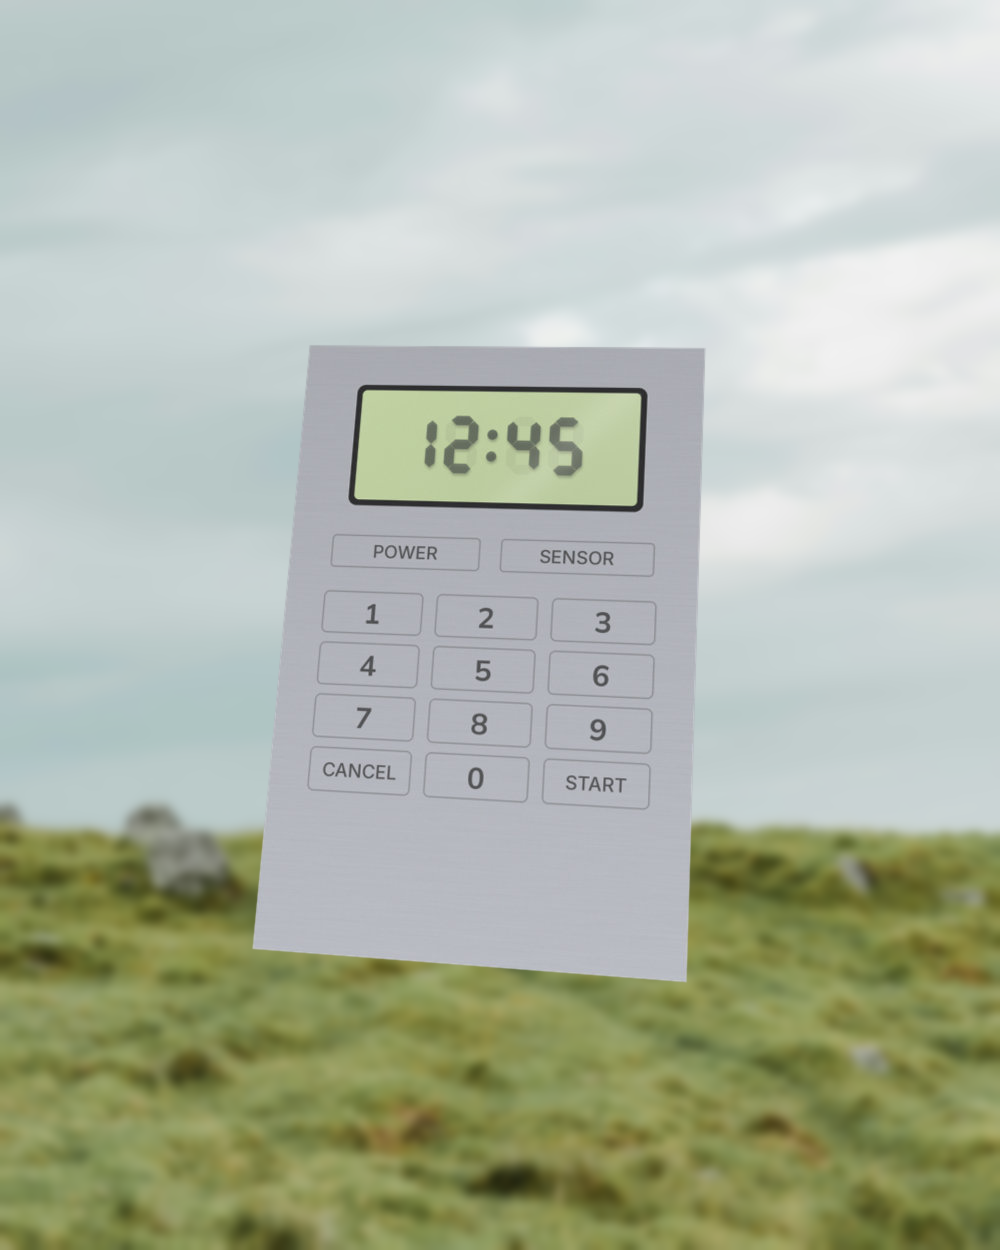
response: 12h45
